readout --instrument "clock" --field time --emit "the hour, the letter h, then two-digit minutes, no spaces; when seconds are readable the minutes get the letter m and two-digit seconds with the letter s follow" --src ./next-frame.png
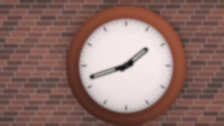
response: 1h42
